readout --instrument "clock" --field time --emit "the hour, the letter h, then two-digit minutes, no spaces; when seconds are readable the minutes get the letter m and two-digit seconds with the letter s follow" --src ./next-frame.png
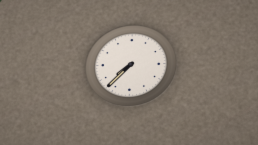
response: 7h37
